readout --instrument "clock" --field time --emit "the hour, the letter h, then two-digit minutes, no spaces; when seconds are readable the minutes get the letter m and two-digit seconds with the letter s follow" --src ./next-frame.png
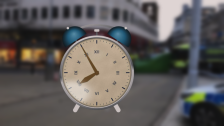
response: 7h55
